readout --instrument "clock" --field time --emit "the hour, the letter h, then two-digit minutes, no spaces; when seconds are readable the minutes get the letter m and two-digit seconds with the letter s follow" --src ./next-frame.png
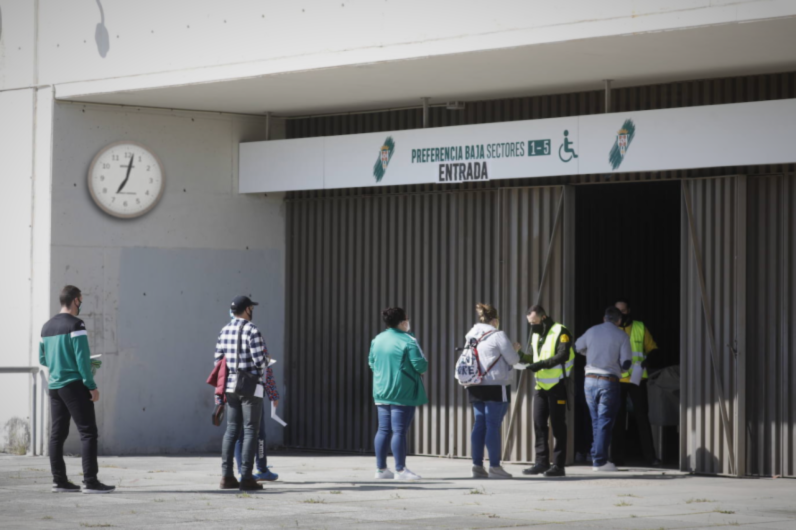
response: 7h02
